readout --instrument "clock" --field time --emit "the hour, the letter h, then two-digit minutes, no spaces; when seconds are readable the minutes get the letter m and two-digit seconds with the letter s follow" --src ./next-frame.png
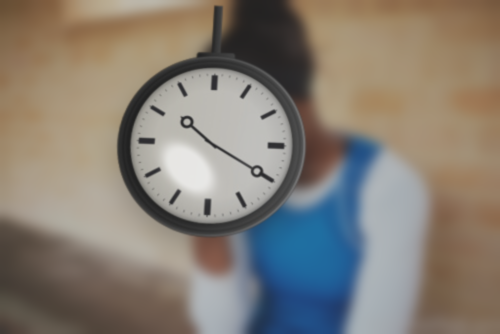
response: 10h20
